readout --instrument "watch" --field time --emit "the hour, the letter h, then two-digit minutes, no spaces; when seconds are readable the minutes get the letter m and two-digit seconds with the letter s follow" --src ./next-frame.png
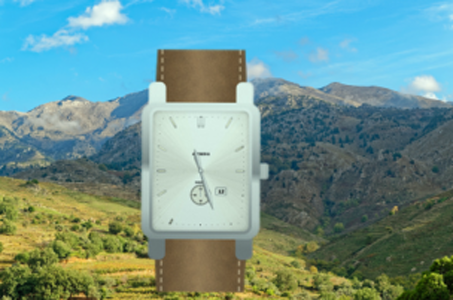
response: 11h27
